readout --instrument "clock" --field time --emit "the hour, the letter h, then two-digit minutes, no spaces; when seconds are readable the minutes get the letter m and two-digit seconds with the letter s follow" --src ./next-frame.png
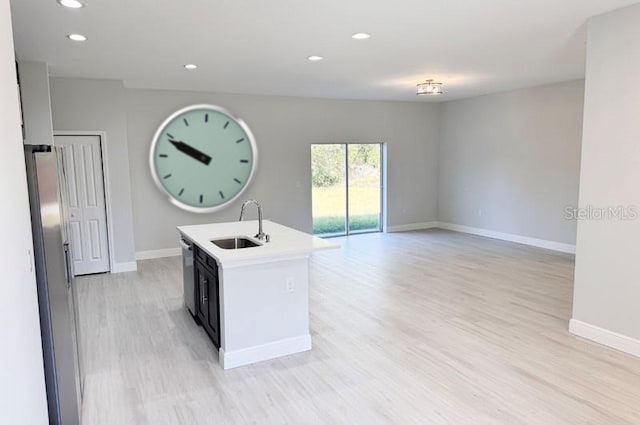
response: 9h49
